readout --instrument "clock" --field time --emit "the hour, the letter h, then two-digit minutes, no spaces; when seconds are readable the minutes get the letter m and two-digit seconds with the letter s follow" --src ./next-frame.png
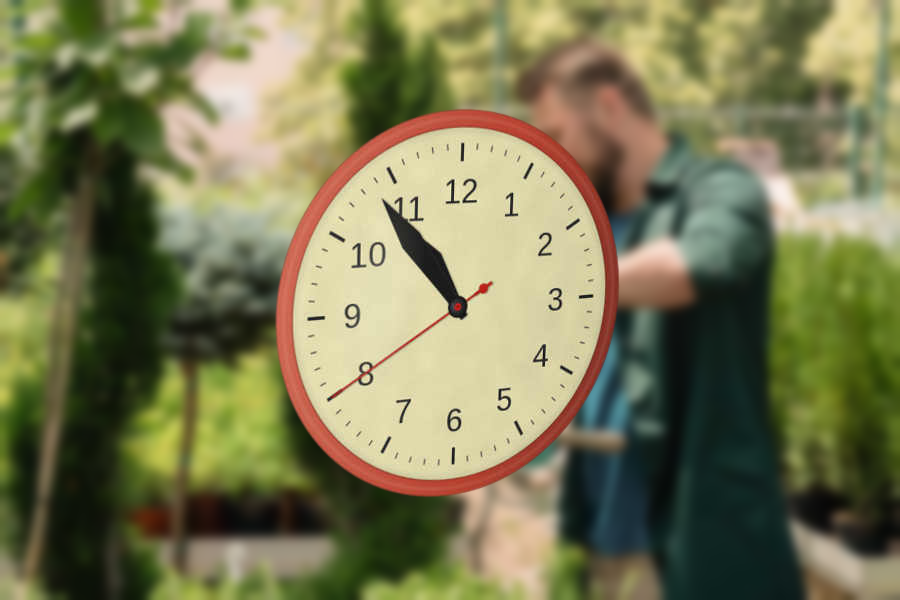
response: 10h53m40s
